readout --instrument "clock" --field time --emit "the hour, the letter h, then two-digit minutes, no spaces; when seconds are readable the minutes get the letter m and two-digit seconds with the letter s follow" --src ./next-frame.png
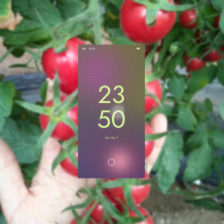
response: 23h50
